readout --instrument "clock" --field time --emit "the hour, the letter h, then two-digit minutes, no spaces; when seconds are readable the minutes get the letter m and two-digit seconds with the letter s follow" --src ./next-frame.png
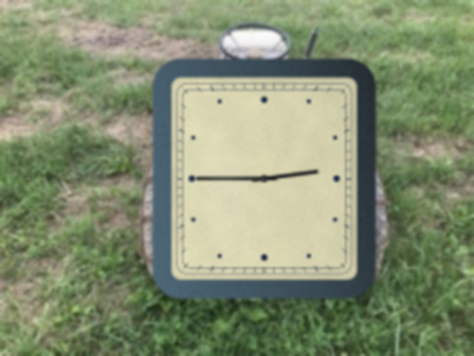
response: 2h45
